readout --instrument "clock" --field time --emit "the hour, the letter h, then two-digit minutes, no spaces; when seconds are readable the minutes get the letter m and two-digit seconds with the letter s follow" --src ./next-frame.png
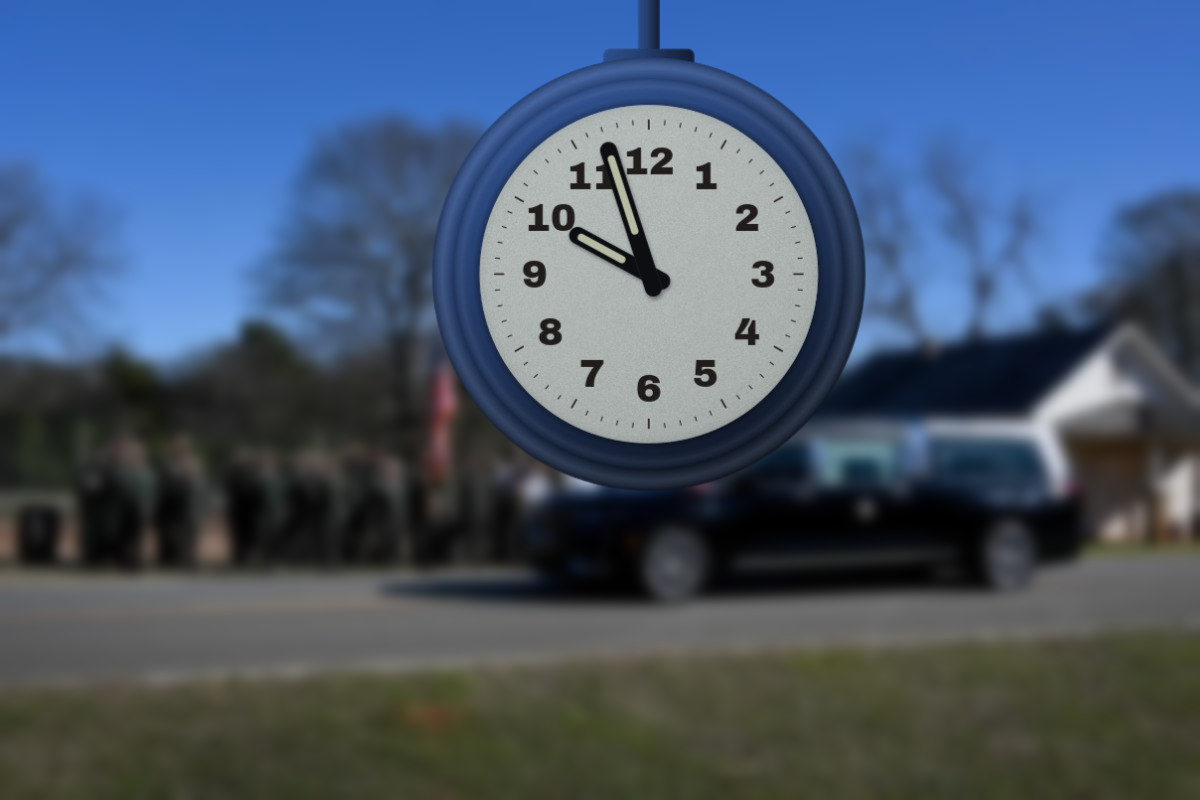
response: 9h57
